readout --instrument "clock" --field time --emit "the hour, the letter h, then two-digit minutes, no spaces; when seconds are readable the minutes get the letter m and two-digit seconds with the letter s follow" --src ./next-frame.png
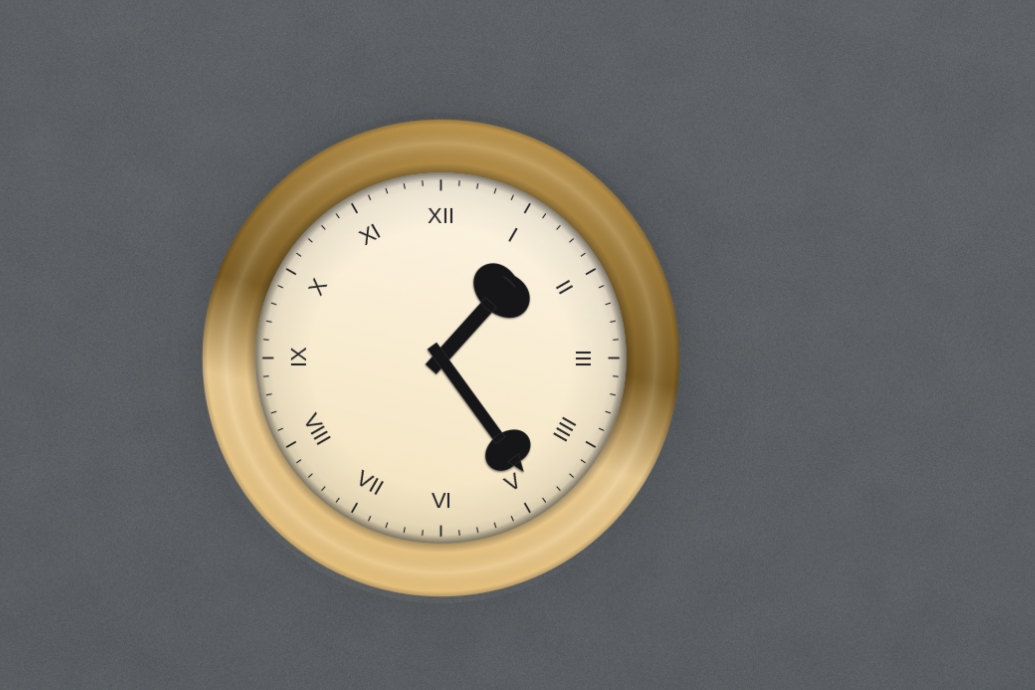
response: 1h24
